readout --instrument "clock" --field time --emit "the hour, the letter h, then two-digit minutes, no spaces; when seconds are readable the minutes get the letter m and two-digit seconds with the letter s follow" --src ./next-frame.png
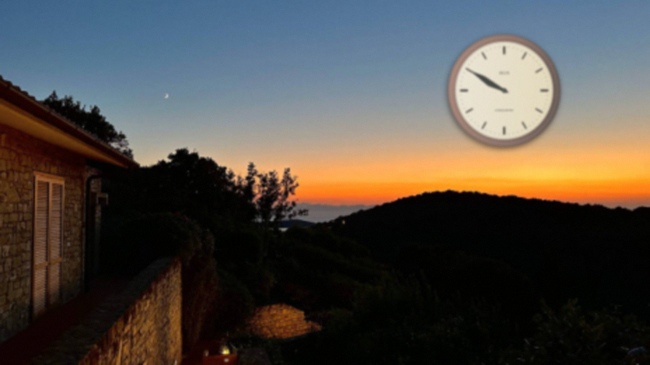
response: 9h50
